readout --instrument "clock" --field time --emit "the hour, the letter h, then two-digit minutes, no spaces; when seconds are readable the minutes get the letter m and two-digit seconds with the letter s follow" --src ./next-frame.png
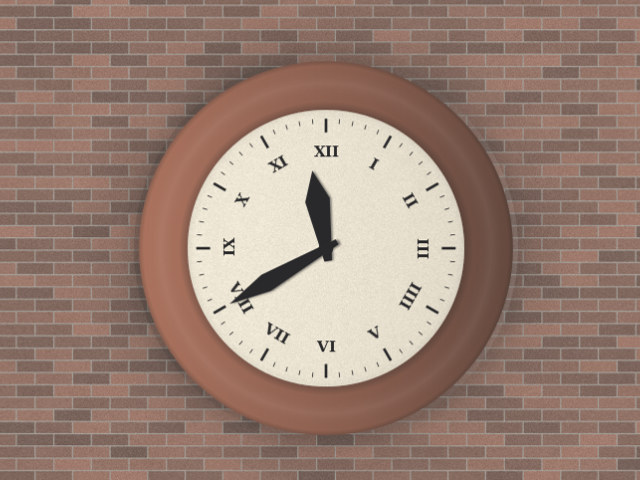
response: 11h40
